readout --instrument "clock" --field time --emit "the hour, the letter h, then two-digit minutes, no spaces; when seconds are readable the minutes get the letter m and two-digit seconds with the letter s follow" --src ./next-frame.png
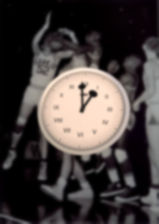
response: 12h59
